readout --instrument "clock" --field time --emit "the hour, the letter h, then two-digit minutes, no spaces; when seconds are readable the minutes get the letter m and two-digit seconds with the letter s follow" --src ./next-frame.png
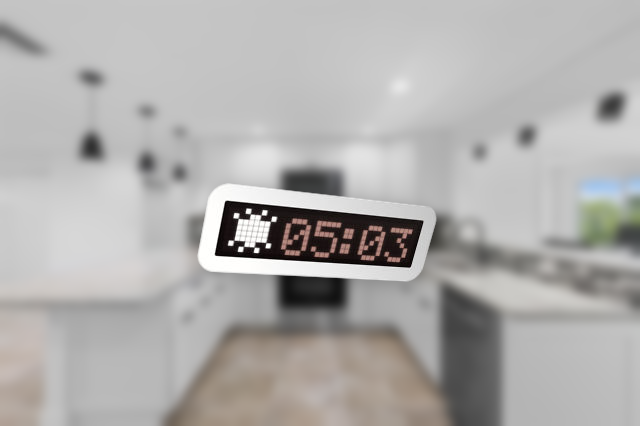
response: 5h03
